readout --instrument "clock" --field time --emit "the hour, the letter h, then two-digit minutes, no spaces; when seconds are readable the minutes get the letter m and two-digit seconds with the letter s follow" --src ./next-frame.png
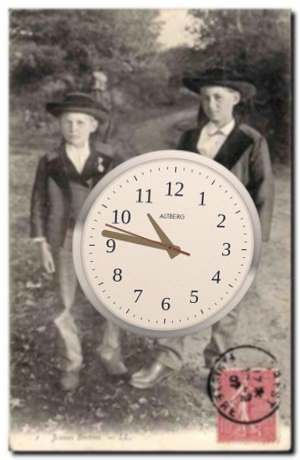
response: 10h46m48s
